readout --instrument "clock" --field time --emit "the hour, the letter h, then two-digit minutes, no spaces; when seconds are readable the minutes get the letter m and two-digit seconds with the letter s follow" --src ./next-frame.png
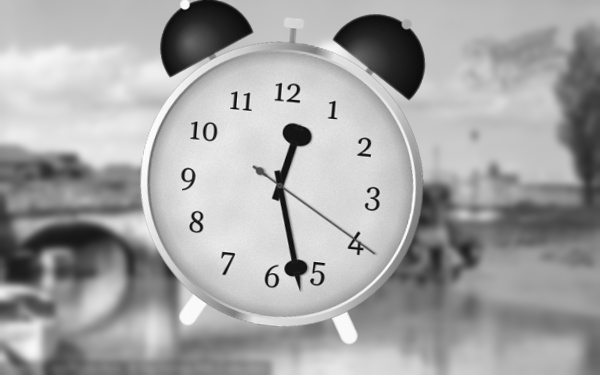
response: 12h27m20s
